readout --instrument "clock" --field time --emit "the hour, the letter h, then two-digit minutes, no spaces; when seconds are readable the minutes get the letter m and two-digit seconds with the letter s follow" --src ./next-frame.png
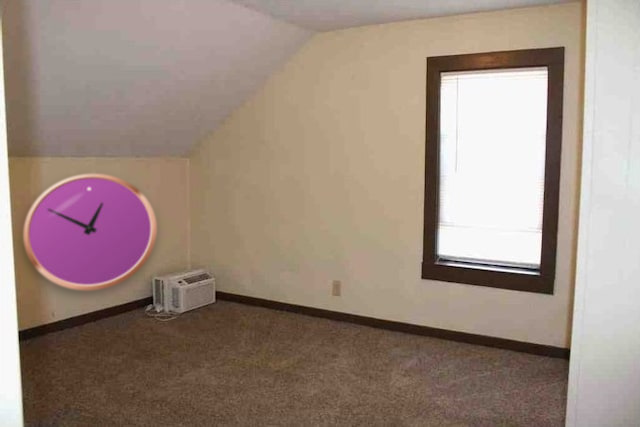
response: 12h50
